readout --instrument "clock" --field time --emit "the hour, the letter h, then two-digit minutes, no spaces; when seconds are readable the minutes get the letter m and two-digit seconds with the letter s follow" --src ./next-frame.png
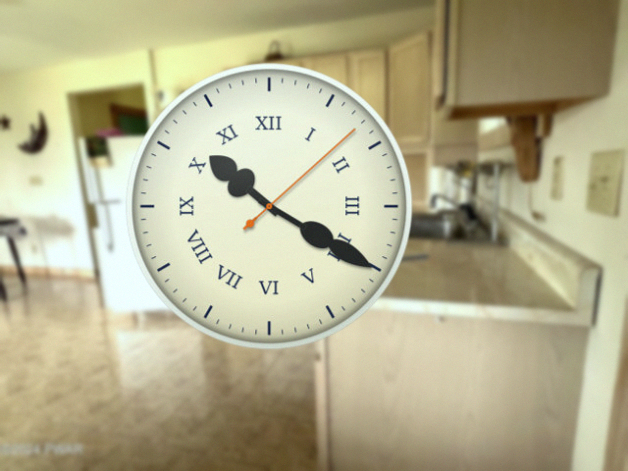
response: 10h20m08s
